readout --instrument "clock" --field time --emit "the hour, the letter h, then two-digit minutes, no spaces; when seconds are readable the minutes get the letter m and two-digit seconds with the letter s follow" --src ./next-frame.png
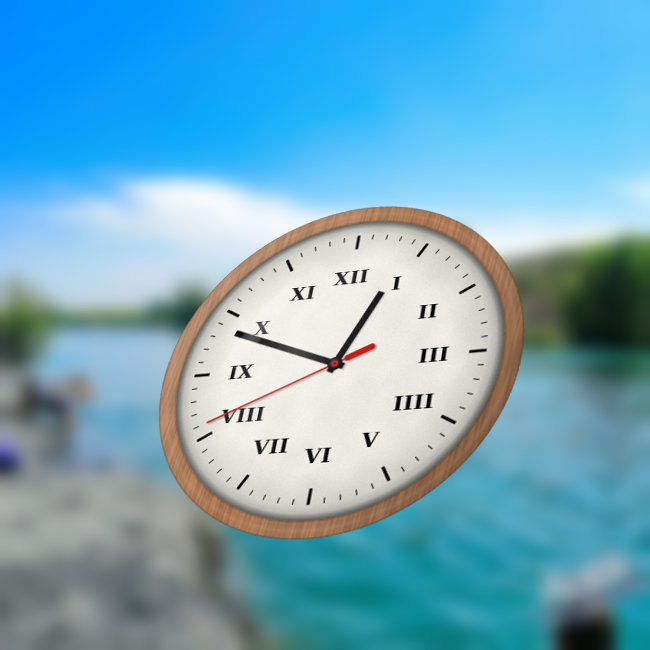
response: 12h48m41s
